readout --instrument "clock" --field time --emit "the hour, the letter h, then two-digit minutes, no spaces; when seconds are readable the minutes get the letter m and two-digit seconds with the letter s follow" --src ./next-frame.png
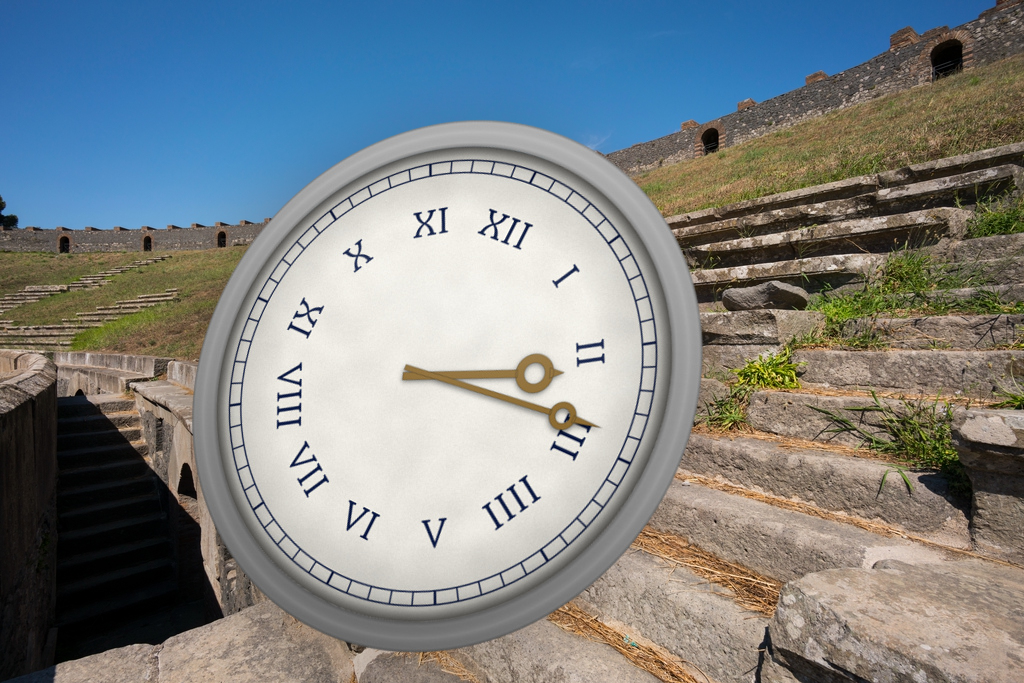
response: 2h14
